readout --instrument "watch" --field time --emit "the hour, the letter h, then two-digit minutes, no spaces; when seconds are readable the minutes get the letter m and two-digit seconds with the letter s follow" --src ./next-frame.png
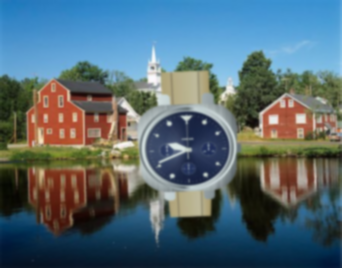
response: 9h41
